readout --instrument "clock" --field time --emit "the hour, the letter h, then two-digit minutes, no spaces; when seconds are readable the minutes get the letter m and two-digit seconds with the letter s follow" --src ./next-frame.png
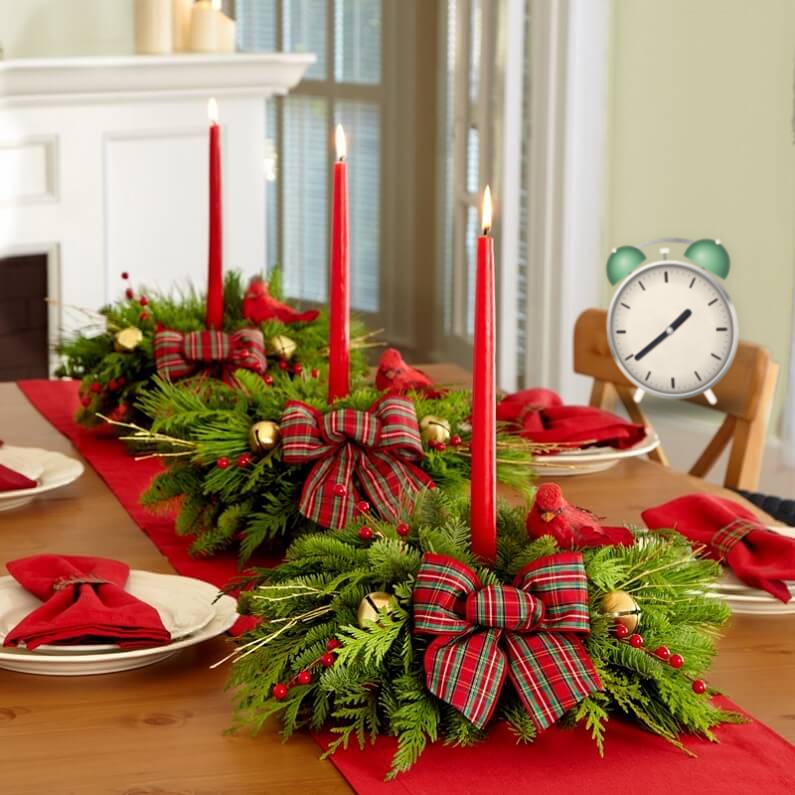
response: 1h39
